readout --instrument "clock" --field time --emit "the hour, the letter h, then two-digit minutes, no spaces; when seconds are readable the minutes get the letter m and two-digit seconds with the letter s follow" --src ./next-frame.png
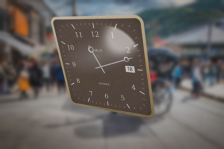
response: 11h12
